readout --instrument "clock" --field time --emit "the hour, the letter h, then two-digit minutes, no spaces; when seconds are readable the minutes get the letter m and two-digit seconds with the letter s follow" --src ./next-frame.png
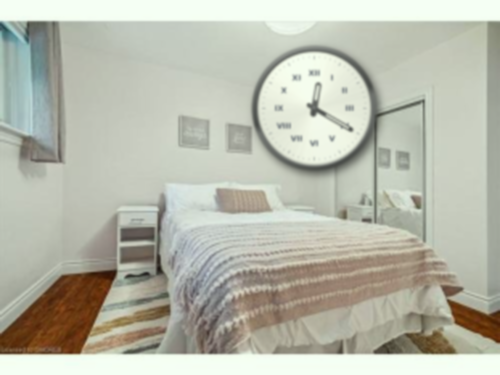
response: 12h20
